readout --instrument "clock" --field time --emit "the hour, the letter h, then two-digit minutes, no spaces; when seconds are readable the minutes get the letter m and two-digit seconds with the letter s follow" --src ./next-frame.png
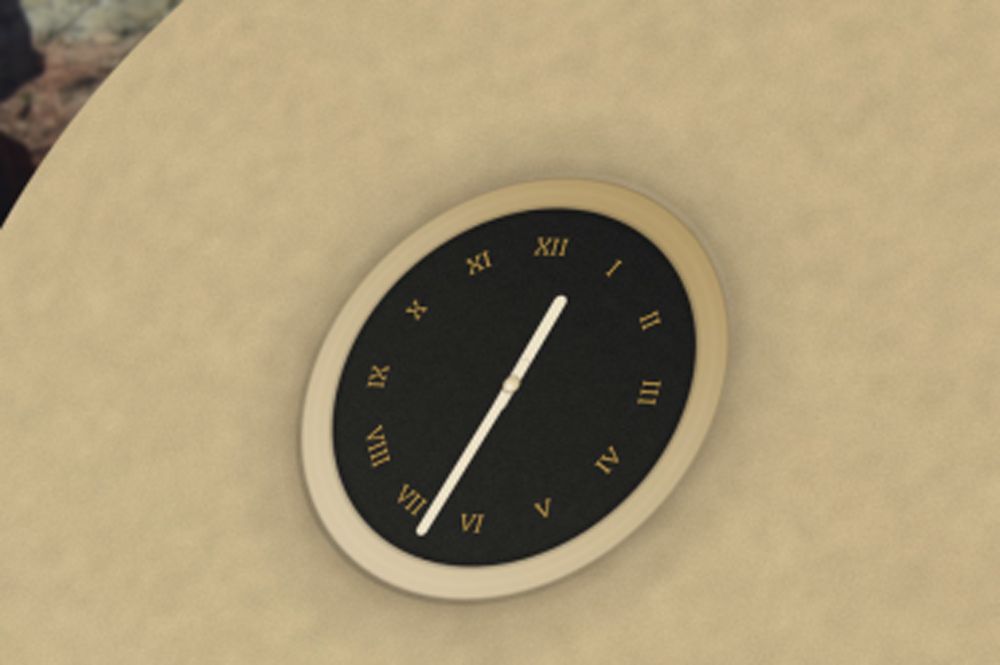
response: 12h33
